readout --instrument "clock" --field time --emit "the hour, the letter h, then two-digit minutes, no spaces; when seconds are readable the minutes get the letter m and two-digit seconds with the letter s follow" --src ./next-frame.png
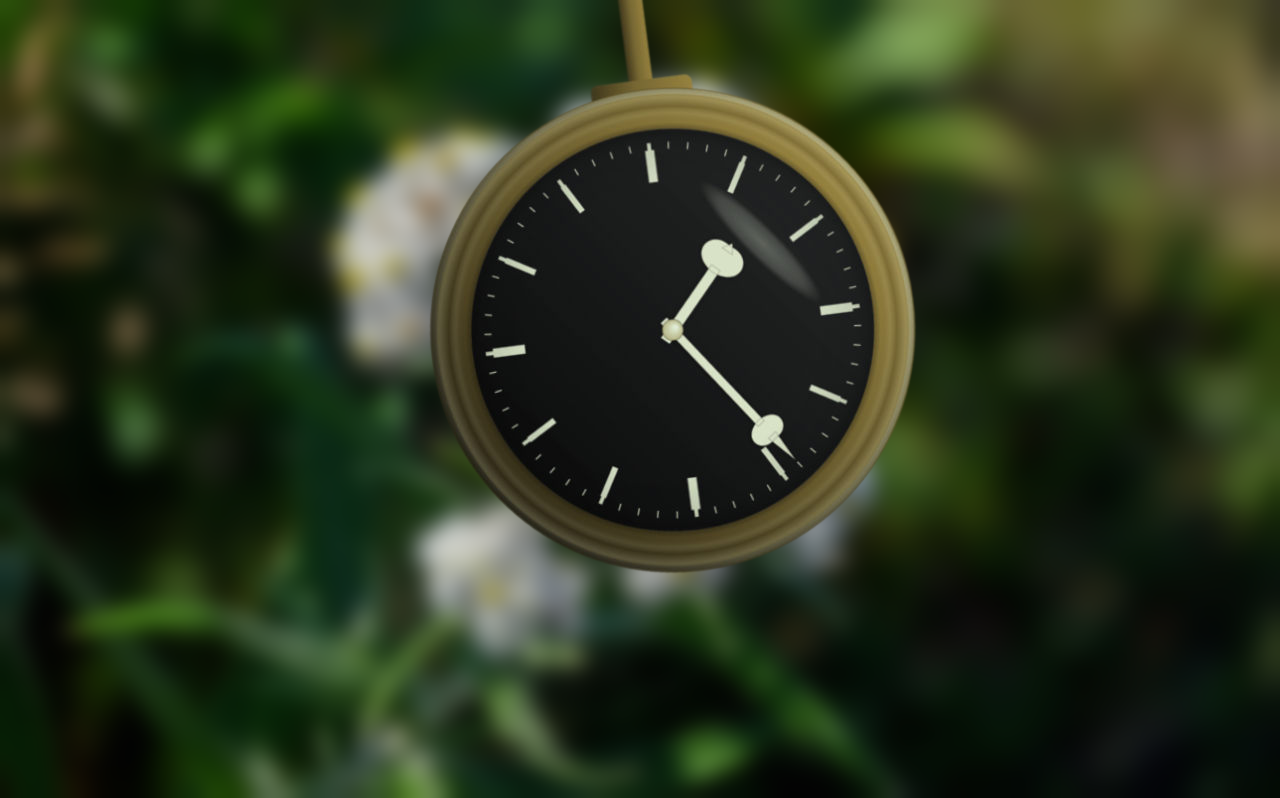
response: 1h24
